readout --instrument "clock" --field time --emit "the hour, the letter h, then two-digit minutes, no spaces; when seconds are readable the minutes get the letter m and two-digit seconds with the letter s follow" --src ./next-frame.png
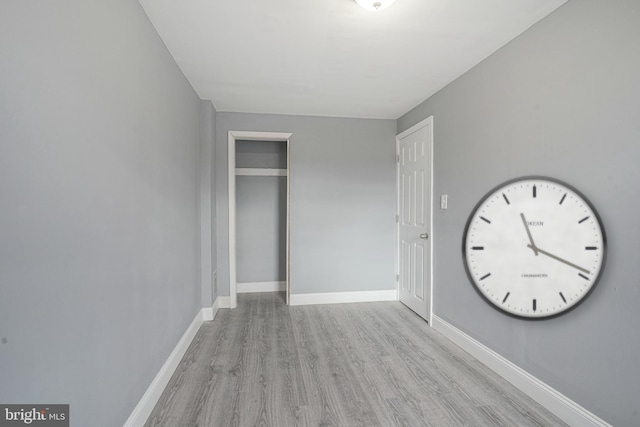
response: 11h19
